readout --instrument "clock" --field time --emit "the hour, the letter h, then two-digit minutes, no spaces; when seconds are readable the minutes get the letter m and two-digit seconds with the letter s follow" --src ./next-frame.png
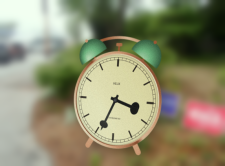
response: 3h34
